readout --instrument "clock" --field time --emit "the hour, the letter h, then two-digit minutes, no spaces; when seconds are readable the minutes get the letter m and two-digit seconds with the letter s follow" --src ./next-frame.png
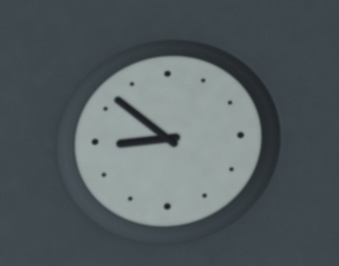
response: 8h52
